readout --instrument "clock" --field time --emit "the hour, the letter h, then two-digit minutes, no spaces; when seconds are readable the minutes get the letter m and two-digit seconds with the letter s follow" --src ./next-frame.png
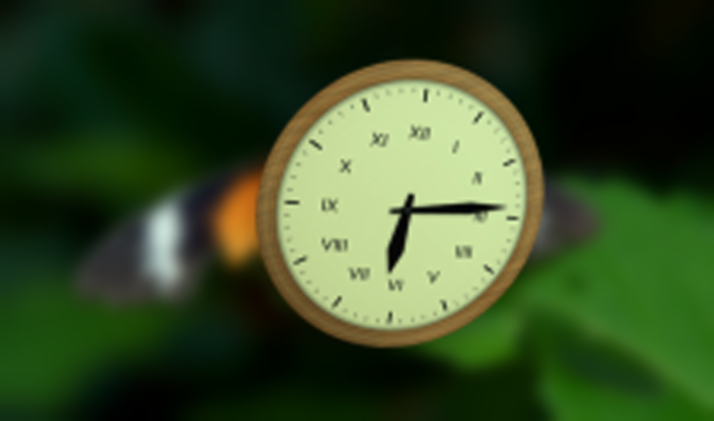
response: 6h14
